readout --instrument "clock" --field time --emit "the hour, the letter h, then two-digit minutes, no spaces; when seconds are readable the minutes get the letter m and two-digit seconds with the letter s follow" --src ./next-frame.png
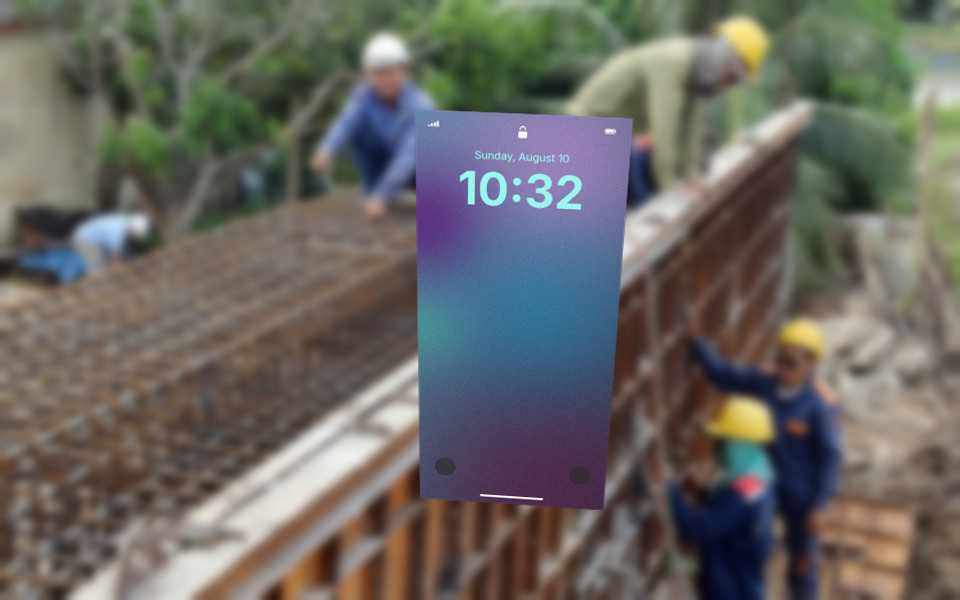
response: 10h32
